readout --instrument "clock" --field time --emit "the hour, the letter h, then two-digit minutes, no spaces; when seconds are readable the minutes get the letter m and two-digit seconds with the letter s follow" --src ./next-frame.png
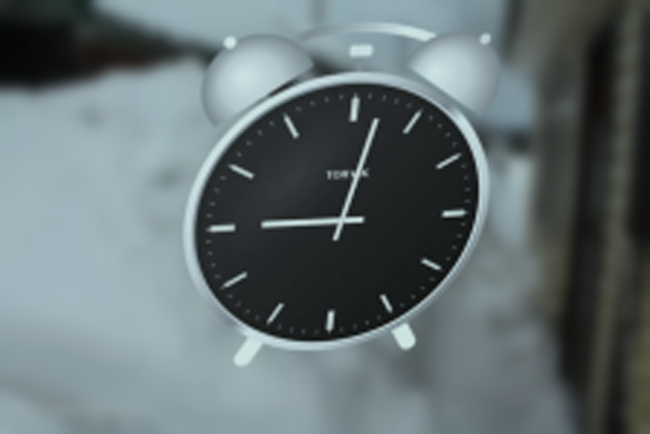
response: 9h02
